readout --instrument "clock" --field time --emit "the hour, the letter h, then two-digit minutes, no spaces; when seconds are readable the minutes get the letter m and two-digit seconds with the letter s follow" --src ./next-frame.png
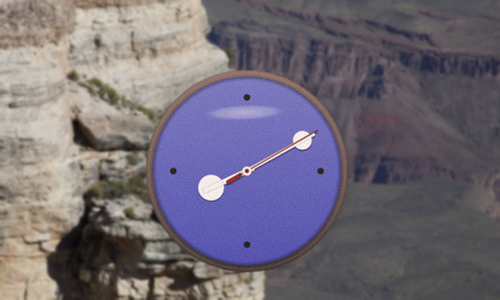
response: 8h10m10s
